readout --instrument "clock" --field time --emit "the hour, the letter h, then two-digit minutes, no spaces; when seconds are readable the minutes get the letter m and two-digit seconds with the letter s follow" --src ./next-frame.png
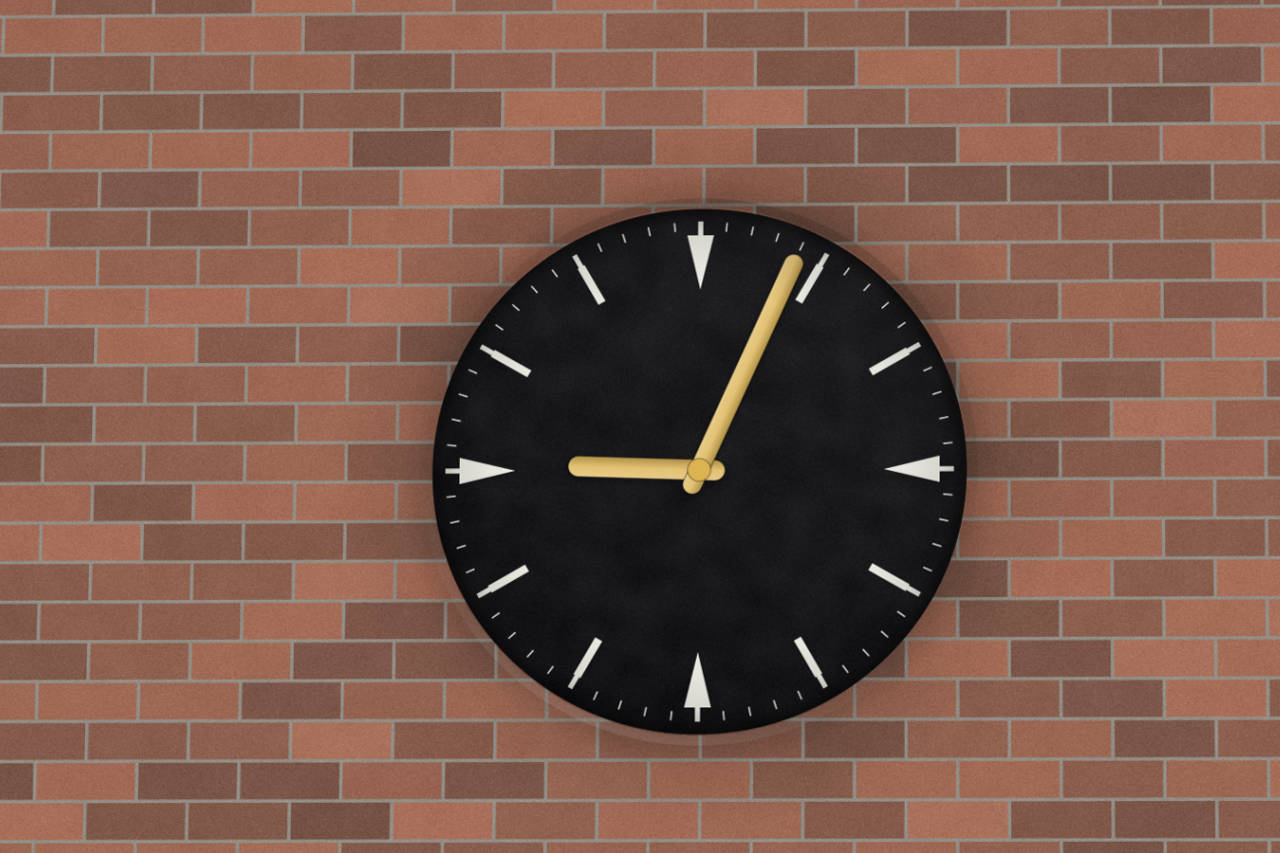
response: 9h04
